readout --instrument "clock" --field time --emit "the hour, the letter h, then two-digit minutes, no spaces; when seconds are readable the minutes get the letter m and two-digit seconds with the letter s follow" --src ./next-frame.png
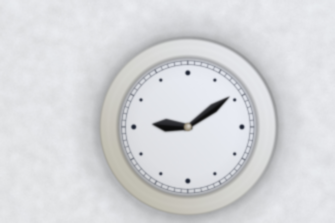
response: 9h09
